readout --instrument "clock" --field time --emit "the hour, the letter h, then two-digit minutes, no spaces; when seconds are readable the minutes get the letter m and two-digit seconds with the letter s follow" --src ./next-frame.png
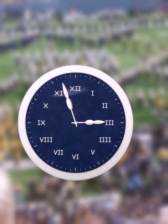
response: 2h57
